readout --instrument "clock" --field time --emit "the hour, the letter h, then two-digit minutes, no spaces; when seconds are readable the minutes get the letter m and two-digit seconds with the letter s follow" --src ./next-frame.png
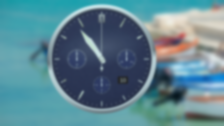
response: 10h54
